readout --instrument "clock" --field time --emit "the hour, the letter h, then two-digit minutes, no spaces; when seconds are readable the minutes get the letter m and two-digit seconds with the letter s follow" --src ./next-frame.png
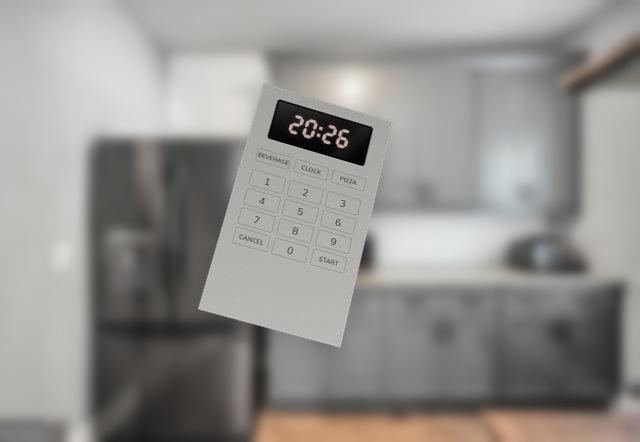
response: 20h26
